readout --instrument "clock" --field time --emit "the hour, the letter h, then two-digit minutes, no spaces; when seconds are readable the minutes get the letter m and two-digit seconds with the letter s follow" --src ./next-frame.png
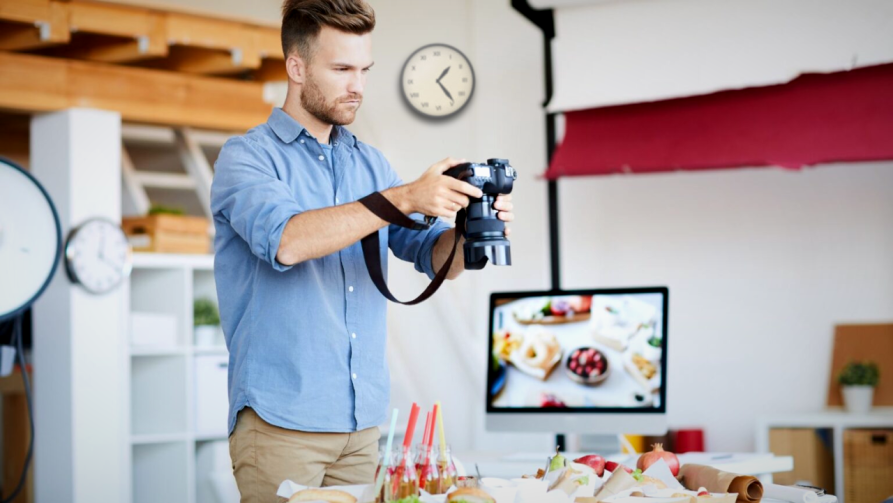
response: 1h24
